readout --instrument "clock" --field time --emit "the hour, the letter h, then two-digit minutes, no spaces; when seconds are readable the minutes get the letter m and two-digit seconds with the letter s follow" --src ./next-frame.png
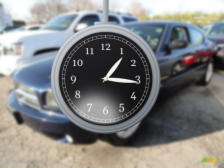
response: 1h16
